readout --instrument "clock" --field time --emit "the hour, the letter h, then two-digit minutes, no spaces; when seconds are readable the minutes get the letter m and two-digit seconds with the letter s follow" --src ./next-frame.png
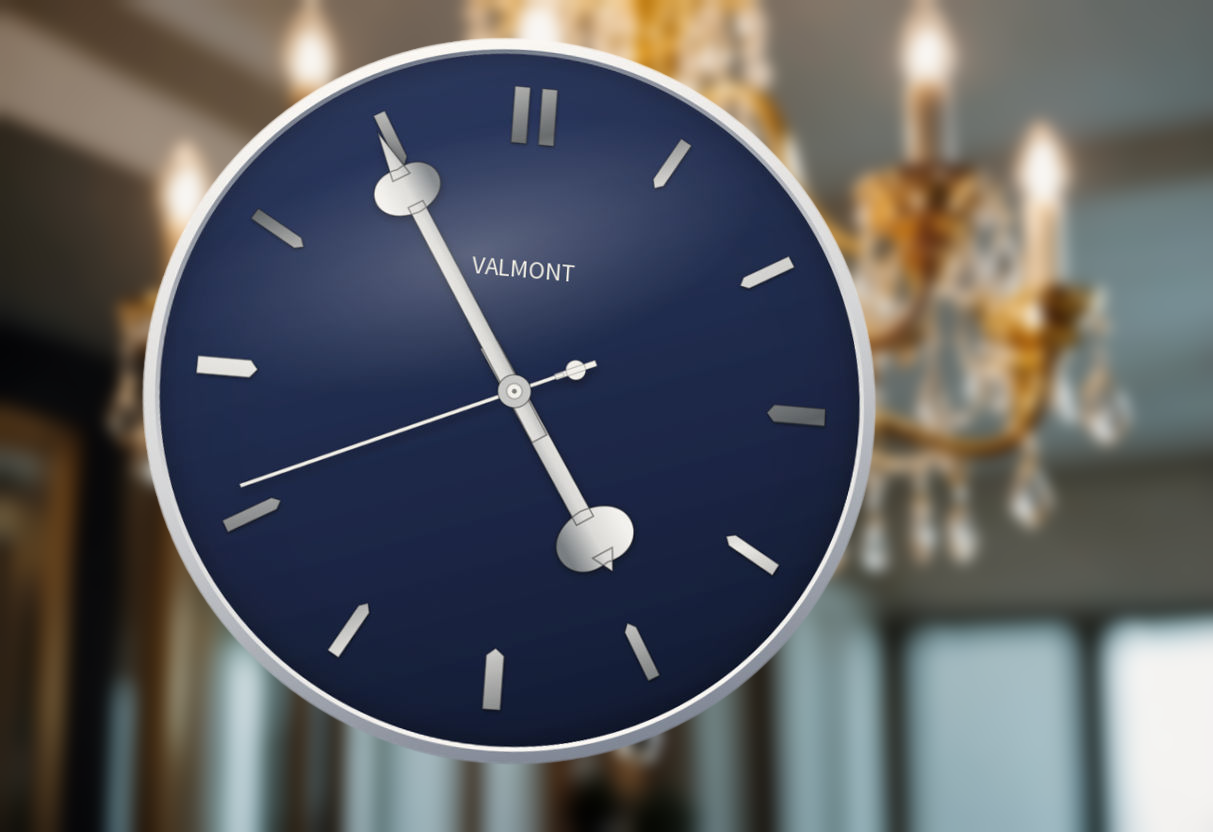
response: 4h54m41s
